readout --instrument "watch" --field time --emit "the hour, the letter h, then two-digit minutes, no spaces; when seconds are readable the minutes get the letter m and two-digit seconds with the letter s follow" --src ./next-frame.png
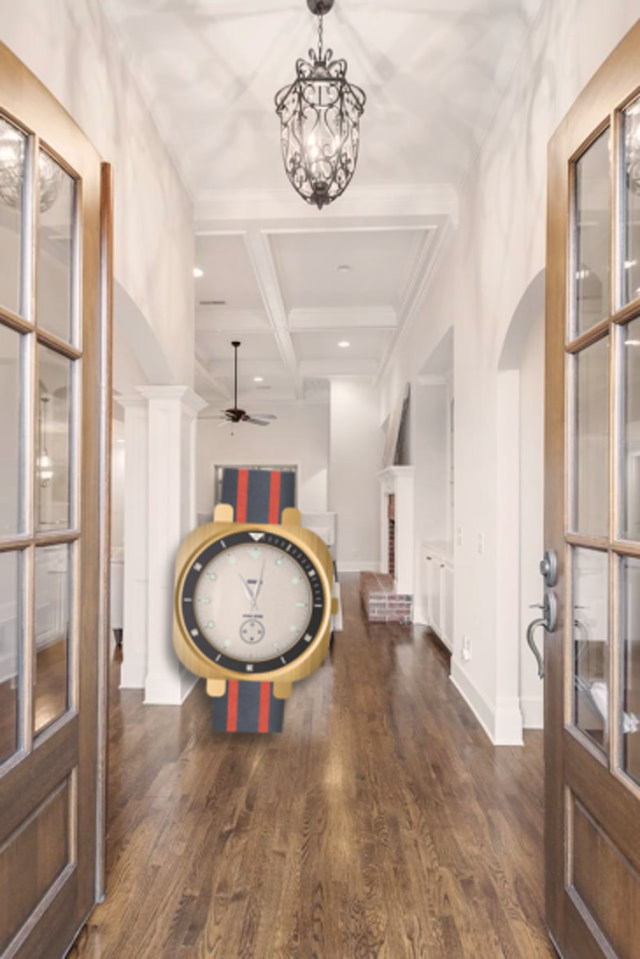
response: 11h02
